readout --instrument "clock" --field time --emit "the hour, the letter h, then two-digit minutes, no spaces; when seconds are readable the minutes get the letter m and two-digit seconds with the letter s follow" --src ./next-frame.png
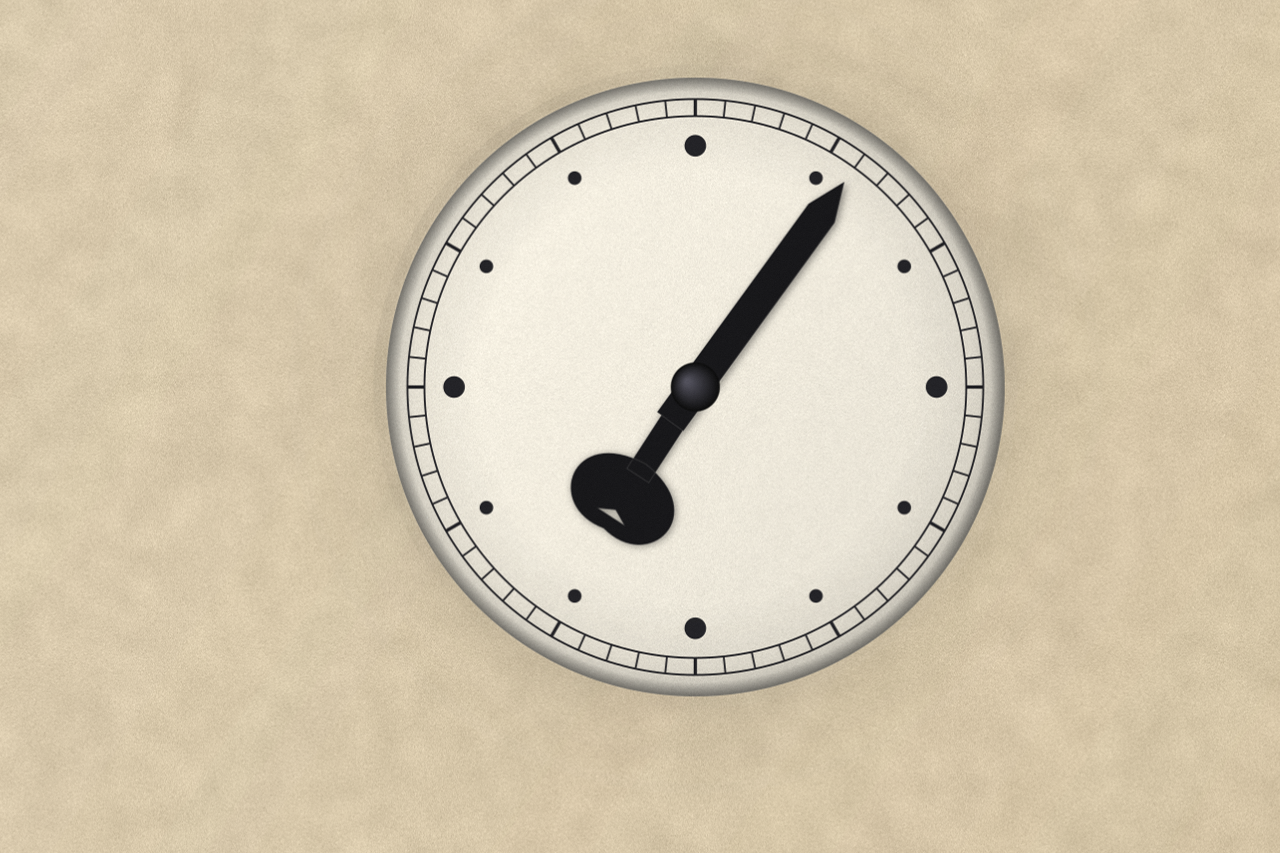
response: 7h06
